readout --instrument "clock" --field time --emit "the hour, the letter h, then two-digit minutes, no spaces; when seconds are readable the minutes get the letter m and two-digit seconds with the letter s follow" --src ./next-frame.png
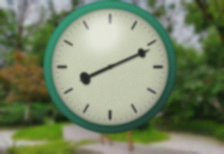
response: 8h11
